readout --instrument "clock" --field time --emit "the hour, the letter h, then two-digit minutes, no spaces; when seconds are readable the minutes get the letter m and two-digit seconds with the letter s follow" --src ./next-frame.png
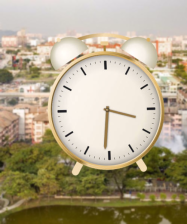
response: 3h31
